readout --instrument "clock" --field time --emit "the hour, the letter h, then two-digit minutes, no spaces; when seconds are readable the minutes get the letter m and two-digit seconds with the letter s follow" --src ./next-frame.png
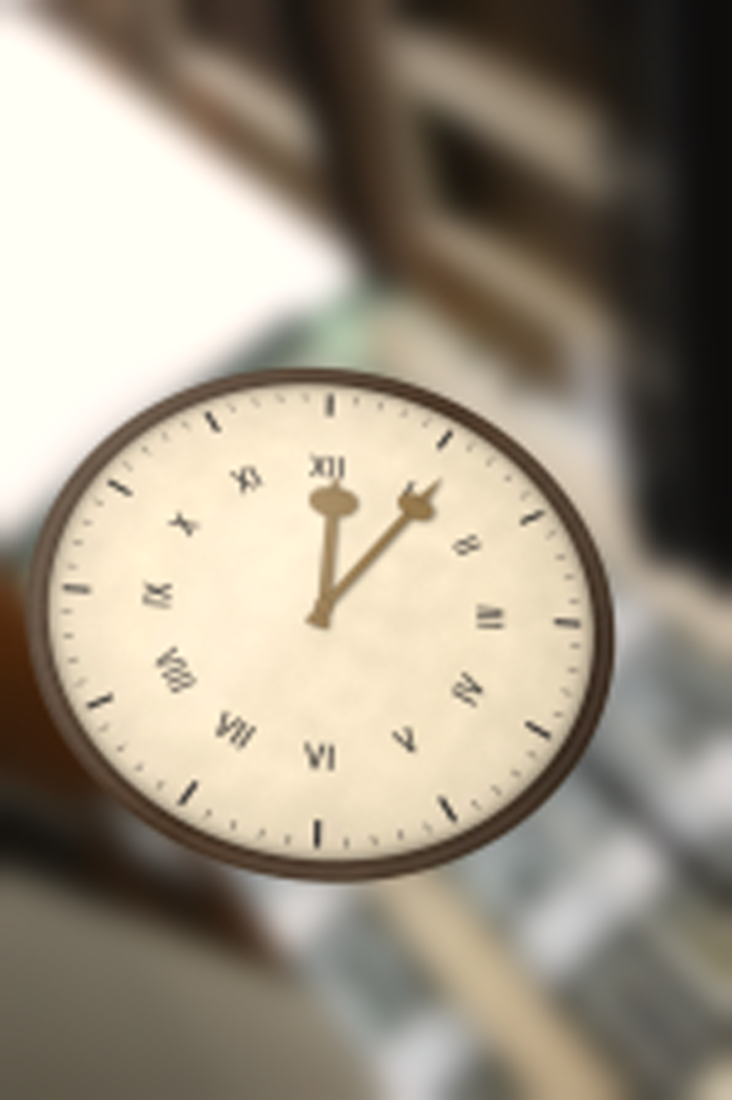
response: 12h06
